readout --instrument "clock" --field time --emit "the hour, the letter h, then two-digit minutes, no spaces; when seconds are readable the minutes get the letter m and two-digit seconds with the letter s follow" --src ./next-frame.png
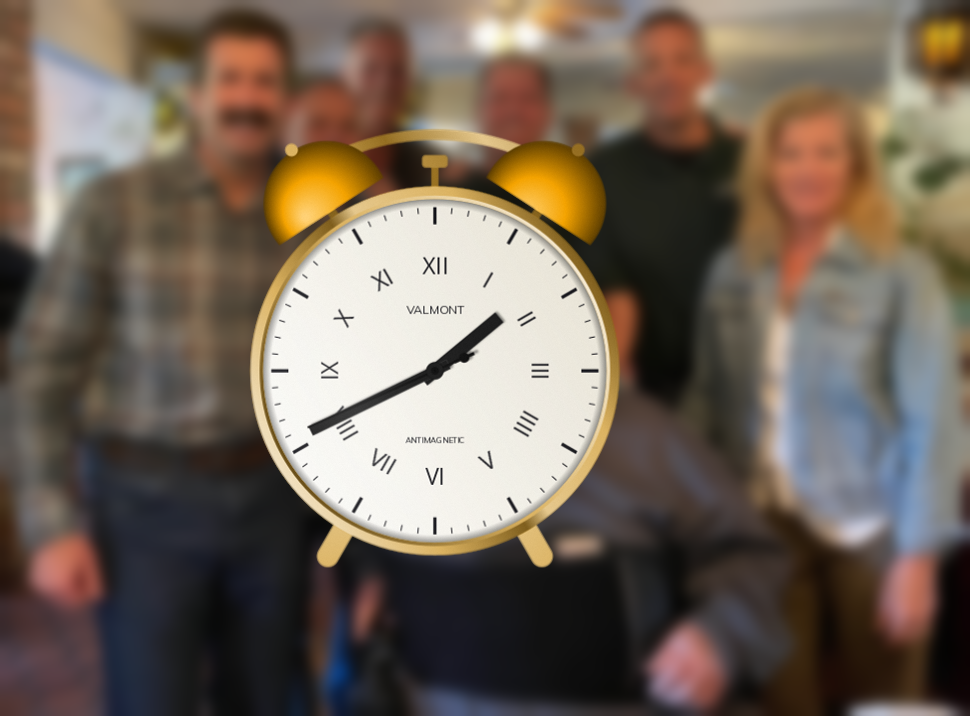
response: 1h40m41s
